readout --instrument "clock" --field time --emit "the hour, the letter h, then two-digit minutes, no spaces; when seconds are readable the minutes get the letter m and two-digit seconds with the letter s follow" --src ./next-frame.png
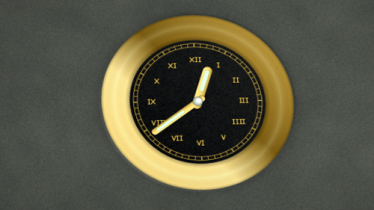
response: 12h39
